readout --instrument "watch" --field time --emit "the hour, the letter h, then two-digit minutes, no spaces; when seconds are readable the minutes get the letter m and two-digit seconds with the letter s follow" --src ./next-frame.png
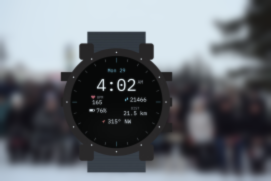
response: 4h02
